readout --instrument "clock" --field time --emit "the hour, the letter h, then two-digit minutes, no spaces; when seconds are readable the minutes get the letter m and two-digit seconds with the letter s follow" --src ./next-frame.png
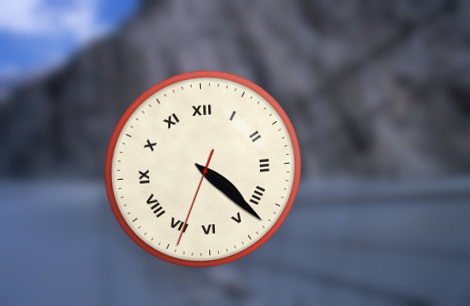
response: 4h22m34s
